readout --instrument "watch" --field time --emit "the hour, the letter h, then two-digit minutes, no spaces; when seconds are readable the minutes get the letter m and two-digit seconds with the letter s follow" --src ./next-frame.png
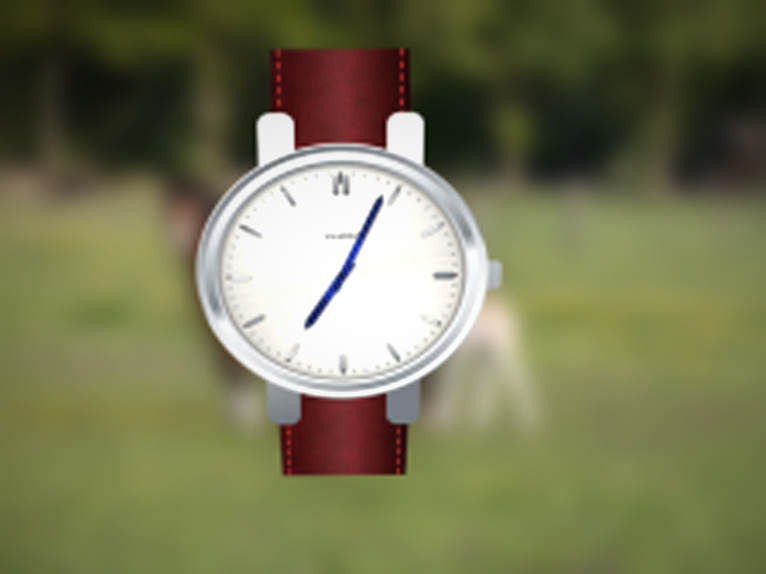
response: 7h04
